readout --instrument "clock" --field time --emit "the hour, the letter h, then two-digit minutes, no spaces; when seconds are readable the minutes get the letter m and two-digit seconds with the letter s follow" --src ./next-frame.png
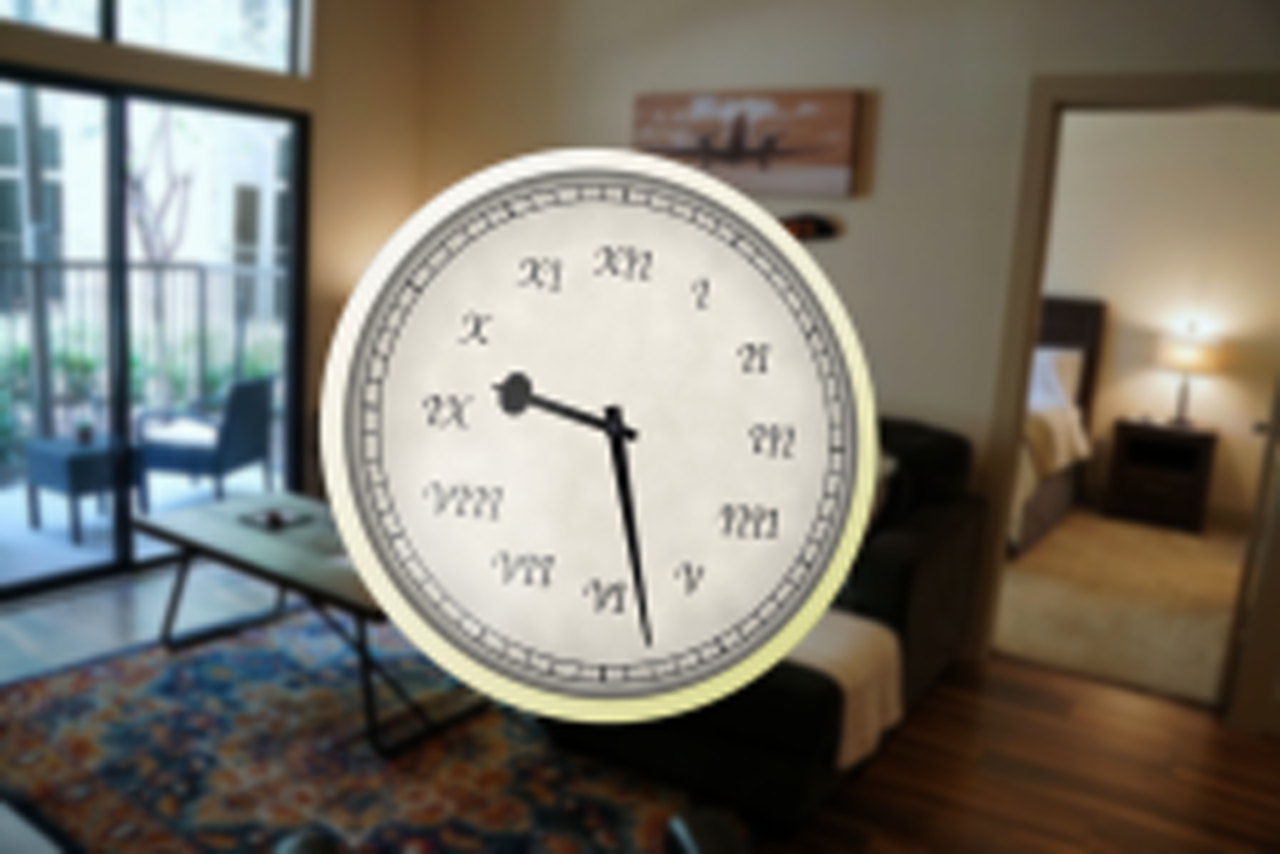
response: 9h28
